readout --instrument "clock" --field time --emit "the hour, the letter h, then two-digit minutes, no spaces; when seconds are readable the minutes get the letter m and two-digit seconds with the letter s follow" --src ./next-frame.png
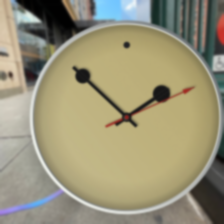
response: 1h52m11s
